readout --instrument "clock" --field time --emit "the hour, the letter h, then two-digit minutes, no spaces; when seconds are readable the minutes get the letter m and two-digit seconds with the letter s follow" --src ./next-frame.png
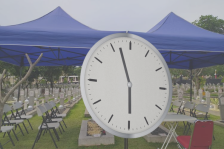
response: 5h57
